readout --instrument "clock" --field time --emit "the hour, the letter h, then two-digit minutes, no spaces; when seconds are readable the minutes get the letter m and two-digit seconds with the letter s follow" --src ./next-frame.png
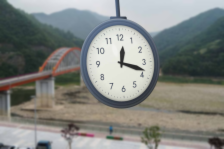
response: 12h18
